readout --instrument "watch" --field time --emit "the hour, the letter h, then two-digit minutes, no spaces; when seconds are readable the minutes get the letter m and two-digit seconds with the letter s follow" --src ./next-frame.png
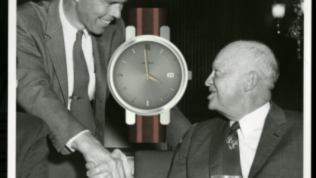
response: 3h59
